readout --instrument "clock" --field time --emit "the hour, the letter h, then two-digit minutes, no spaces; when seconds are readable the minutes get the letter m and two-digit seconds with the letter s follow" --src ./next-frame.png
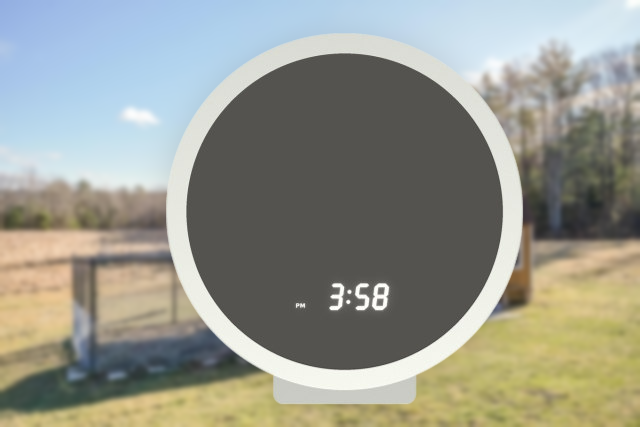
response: 3h58
